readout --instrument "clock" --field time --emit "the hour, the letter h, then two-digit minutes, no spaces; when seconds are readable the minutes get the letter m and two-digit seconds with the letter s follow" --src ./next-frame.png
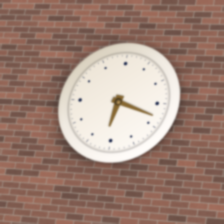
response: 6h18
